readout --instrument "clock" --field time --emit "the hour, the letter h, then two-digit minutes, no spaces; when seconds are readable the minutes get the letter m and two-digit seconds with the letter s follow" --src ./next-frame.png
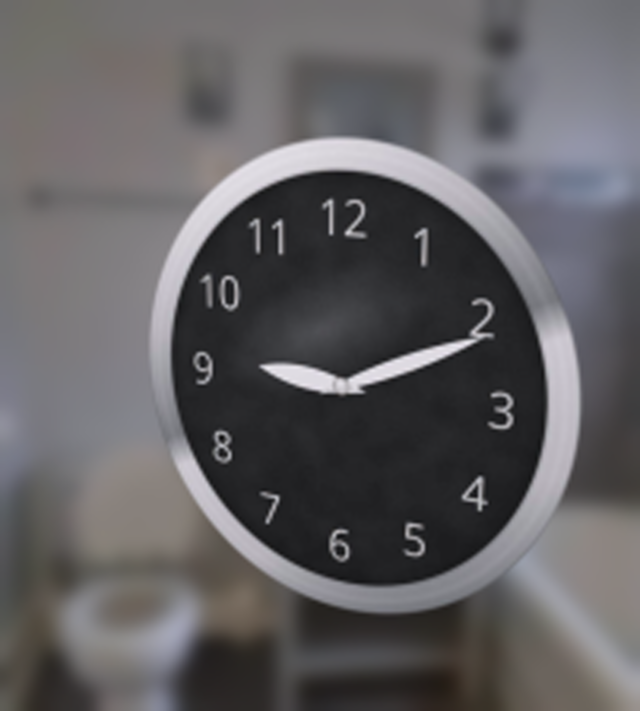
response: 9h11
